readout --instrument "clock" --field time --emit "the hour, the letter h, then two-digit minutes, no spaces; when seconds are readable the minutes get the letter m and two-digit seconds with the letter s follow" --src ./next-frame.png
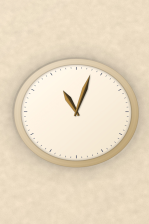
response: 11h03
